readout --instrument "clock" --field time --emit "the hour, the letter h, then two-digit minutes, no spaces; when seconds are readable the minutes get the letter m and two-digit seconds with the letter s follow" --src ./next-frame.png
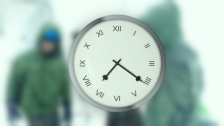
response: 7h21
